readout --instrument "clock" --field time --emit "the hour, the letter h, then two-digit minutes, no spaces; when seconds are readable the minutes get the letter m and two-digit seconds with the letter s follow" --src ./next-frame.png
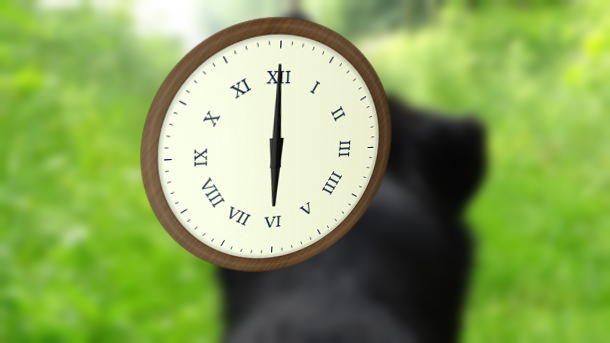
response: 6h00
